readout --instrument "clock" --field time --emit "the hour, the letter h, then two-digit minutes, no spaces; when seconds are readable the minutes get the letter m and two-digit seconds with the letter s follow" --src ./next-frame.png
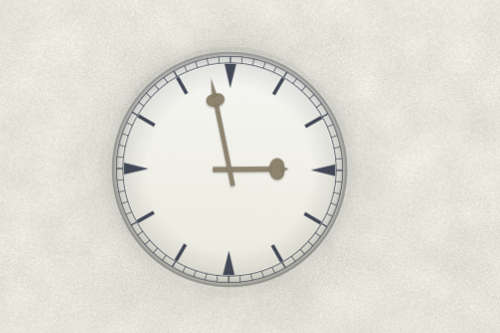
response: 2h58
